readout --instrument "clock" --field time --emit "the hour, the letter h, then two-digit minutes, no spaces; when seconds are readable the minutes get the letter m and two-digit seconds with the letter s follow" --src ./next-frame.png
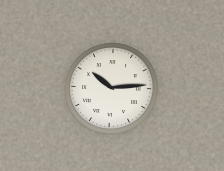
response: 10h14
